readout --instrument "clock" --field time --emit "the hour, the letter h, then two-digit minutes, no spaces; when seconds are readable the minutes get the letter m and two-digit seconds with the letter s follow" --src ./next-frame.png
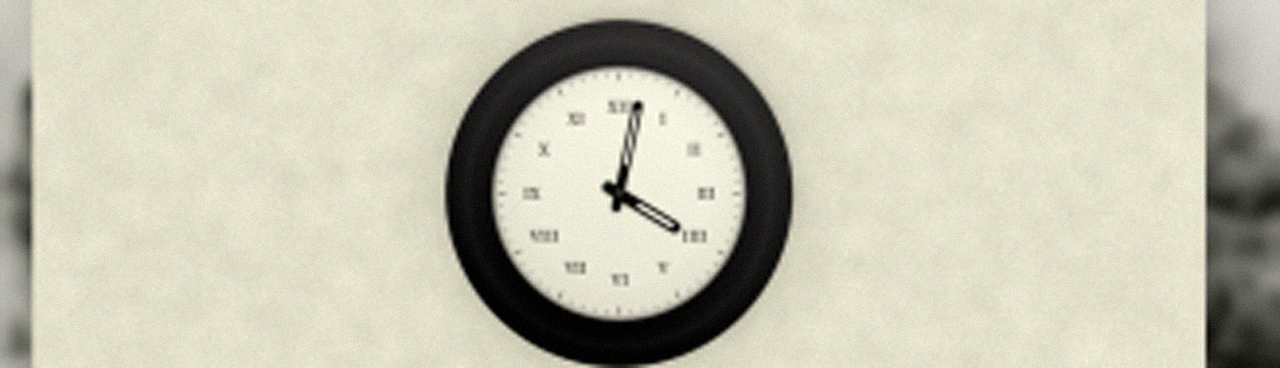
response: 4h02
